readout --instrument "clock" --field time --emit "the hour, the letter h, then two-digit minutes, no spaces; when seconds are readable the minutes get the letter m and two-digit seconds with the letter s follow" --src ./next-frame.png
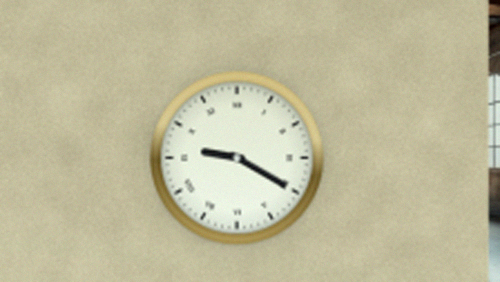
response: 9h20
